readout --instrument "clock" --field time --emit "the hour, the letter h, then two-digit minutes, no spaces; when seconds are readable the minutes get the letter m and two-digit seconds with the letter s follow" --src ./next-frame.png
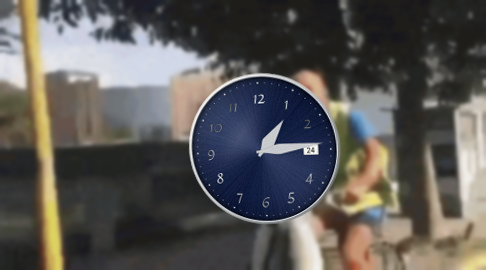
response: 1h14
